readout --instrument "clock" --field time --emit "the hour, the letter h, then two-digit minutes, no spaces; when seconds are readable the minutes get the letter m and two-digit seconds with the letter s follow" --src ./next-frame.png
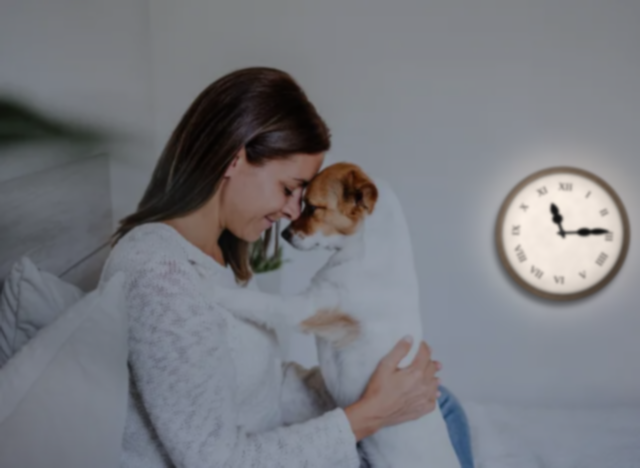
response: 11h14
